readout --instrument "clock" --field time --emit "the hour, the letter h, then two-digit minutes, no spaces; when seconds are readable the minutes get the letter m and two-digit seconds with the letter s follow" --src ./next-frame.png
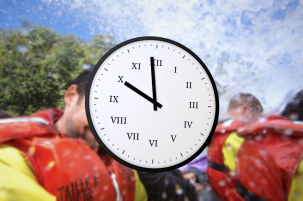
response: 9h59
